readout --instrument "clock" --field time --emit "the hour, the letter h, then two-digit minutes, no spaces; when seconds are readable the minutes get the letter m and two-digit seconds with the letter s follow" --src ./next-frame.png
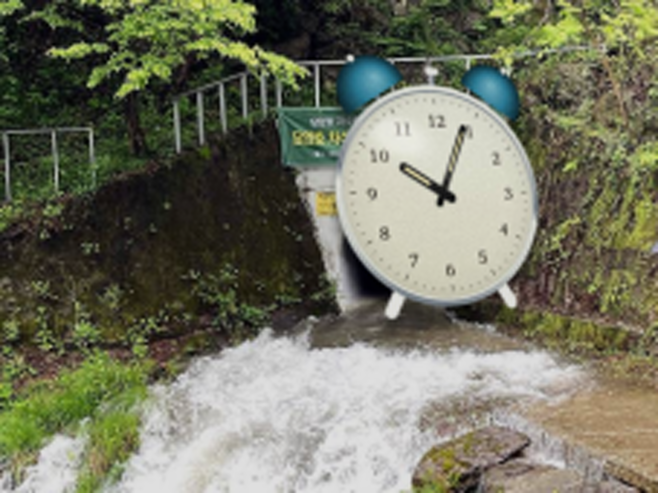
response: 10h04
